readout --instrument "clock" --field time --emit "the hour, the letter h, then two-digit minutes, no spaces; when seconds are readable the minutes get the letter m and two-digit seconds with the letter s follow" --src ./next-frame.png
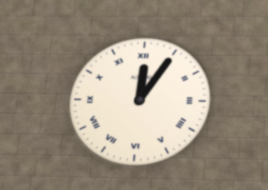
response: 12h05
